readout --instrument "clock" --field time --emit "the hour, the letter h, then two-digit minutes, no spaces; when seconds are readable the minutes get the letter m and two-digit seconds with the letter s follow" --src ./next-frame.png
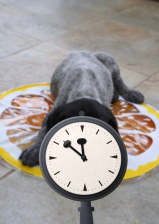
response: 11h52
